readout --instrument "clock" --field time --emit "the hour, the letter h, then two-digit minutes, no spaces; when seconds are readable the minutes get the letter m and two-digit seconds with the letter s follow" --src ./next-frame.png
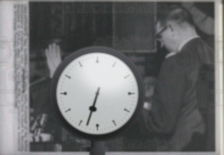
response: 6h33
